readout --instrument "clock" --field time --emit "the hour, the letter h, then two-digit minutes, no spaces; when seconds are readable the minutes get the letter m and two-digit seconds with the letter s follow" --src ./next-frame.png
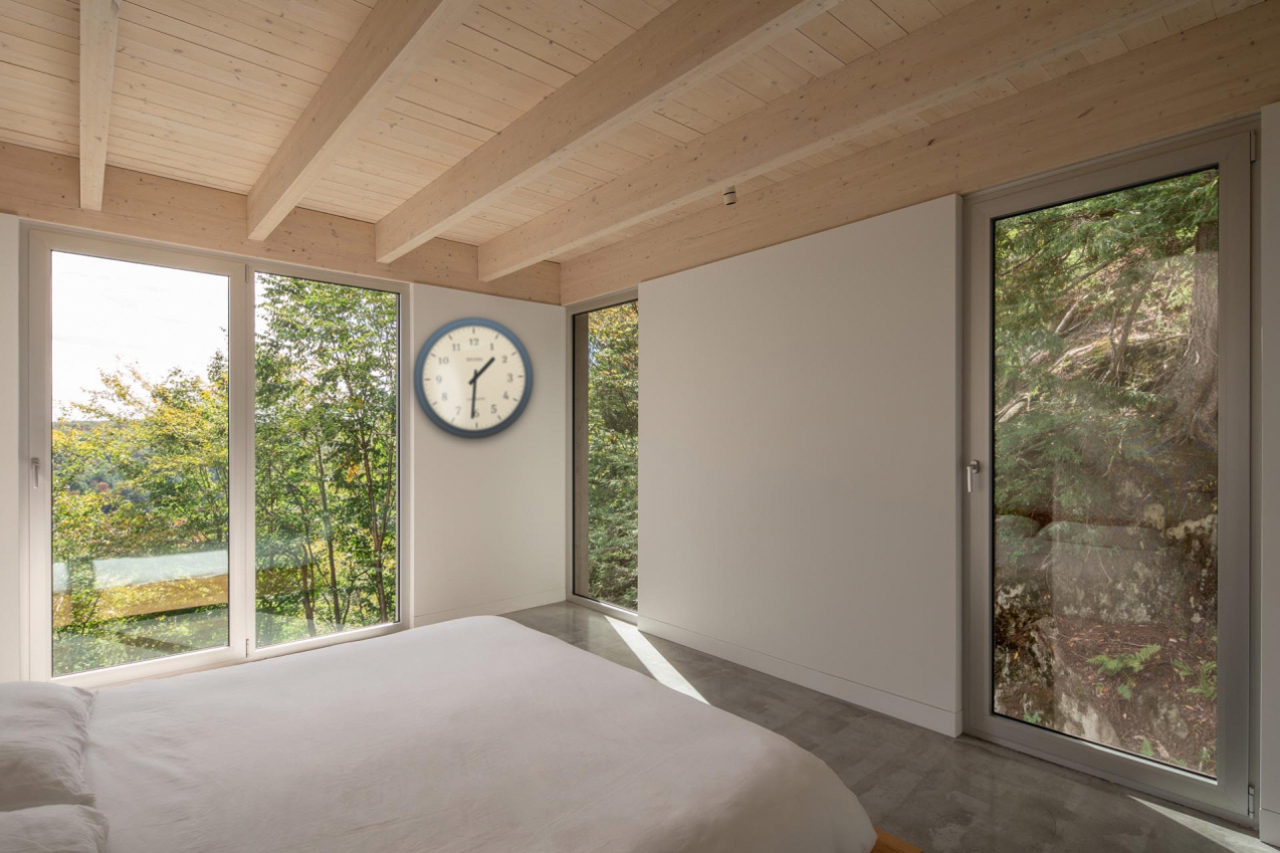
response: 1h31
